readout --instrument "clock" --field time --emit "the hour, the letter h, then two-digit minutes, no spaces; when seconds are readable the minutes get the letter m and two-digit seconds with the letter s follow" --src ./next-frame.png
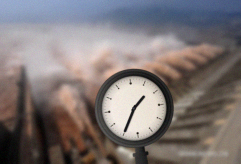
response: 1h35
